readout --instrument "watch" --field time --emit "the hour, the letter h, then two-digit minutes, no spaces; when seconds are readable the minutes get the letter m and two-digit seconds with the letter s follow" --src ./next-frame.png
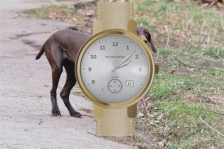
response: 2h08
